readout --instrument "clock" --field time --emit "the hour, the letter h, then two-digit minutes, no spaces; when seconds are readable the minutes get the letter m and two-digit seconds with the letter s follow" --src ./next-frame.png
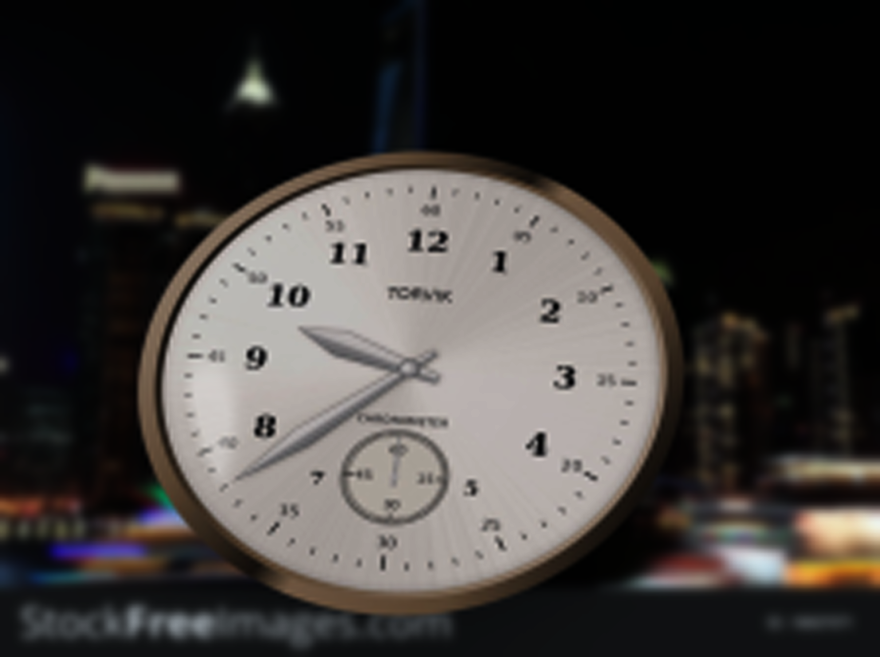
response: 9h38
